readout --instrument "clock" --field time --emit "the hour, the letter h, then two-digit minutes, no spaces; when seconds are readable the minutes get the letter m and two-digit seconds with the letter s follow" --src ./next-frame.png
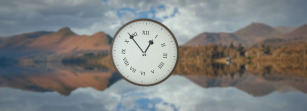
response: 12h53
